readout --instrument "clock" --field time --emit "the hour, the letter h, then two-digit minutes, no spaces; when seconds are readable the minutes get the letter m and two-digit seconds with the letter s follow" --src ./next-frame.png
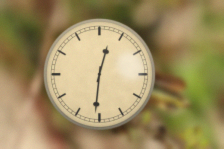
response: 12h31
